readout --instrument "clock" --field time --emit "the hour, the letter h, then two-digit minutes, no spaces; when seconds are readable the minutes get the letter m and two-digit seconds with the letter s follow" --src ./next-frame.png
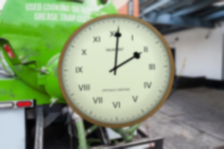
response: 2h01
